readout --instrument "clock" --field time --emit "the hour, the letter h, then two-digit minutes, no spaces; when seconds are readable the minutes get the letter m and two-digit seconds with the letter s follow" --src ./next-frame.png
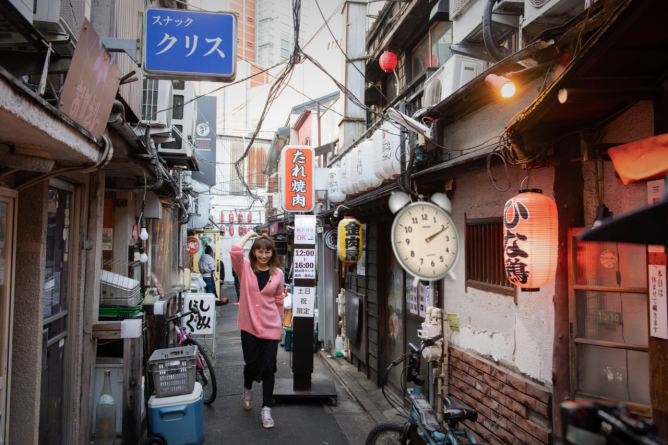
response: 2h11
